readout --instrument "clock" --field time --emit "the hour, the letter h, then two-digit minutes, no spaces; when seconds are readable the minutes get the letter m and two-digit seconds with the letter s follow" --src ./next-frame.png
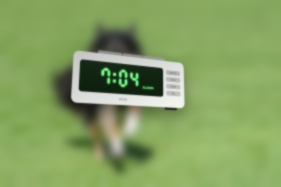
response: 7h04
